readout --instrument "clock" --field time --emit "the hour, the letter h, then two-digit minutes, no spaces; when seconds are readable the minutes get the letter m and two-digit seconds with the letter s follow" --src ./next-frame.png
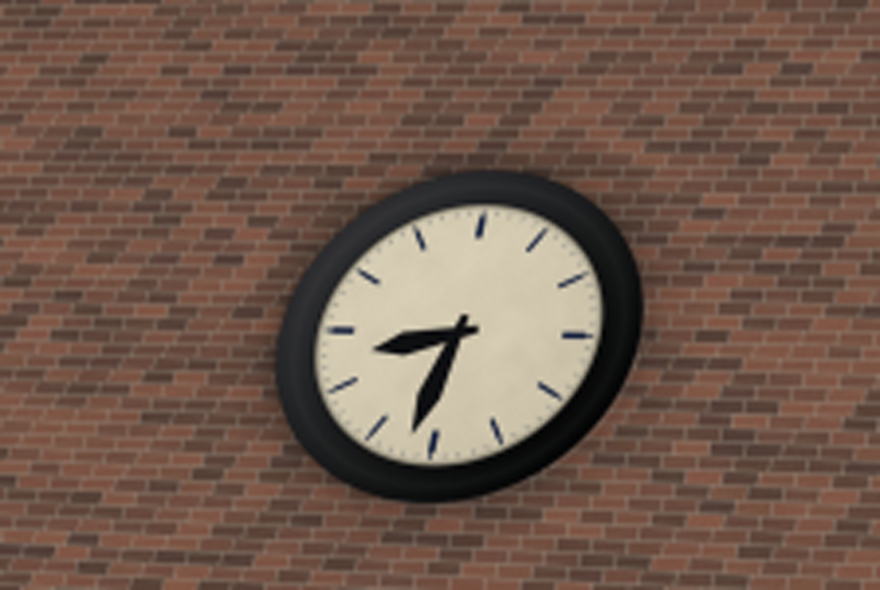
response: 8h32
